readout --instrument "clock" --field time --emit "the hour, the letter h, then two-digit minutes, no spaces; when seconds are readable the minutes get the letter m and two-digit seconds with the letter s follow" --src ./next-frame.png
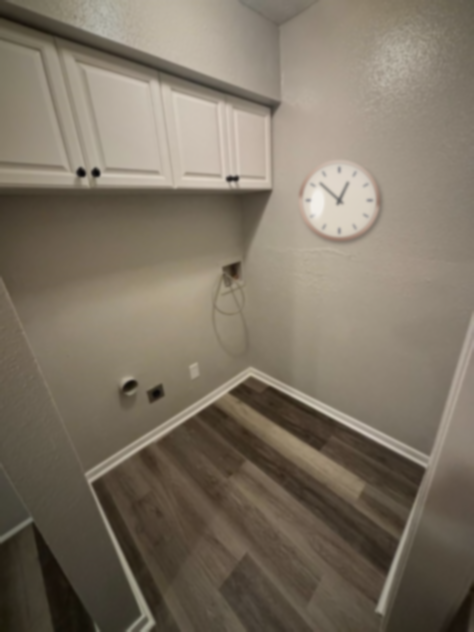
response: 12h52
